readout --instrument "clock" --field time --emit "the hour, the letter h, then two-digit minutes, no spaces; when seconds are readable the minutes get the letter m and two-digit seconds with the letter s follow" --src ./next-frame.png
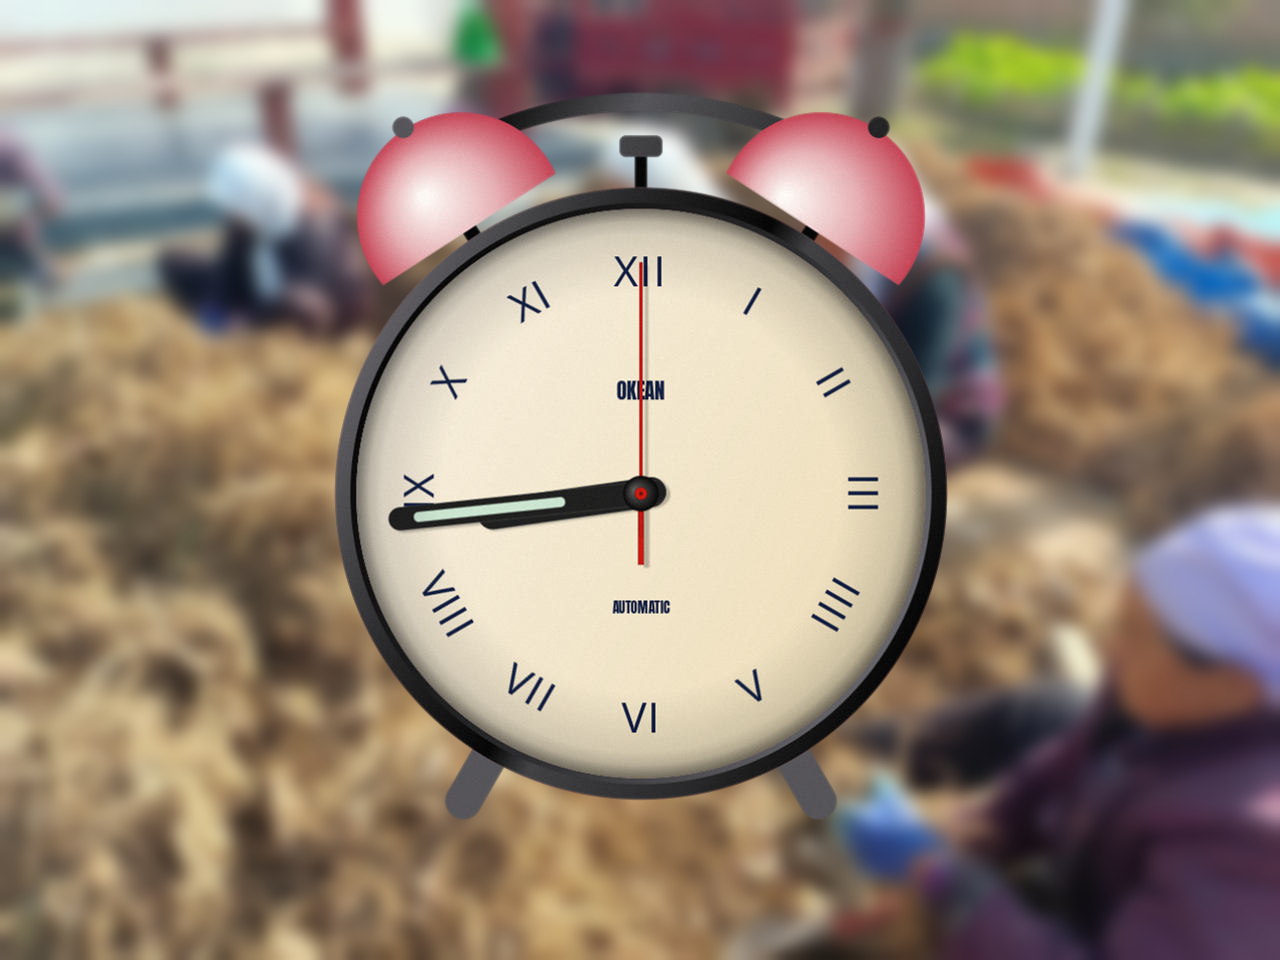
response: 8h44m00s
